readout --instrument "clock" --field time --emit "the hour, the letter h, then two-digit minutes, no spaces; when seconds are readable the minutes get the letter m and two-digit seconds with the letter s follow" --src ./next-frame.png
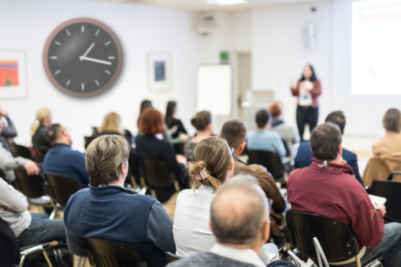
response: 1h17
